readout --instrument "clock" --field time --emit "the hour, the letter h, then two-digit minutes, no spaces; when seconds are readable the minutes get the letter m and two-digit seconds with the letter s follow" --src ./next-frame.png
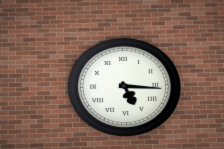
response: 5h16
